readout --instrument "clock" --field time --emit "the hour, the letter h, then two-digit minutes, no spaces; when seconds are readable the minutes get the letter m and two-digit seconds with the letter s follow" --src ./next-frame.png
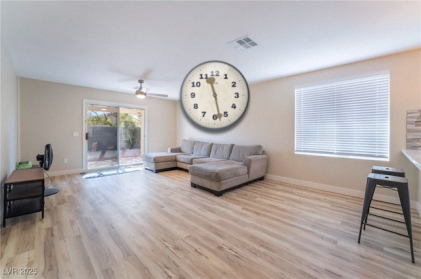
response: 11h28
